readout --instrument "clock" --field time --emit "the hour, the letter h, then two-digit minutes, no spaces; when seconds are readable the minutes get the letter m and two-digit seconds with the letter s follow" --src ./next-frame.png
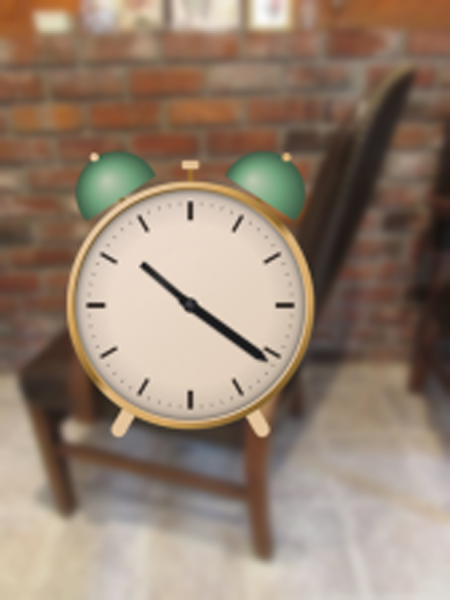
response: 10h21
